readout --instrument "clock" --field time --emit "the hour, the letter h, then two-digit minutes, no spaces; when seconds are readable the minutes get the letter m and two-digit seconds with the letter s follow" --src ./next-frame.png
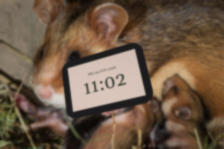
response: 11h02
